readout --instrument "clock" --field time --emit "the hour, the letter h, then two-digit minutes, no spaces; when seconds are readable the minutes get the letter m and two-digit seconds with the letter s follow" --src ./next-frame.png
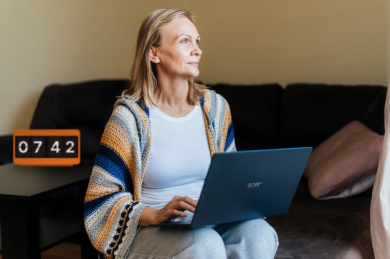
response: 7h42
